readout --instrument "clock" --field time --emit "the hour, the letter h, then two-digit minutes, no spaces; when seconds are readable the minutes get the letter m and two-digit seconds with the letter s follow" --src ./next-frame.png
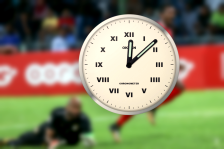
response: 12h08
